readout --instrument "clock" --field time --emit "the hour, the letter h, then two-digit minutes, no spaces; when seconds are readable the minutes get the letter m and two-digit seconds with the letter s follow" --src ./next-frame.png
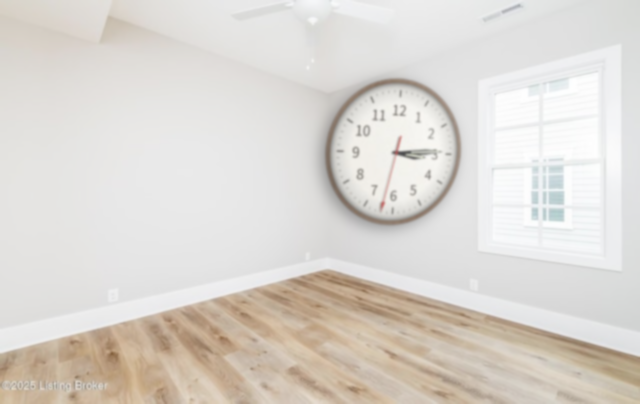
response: 3h14m32s
